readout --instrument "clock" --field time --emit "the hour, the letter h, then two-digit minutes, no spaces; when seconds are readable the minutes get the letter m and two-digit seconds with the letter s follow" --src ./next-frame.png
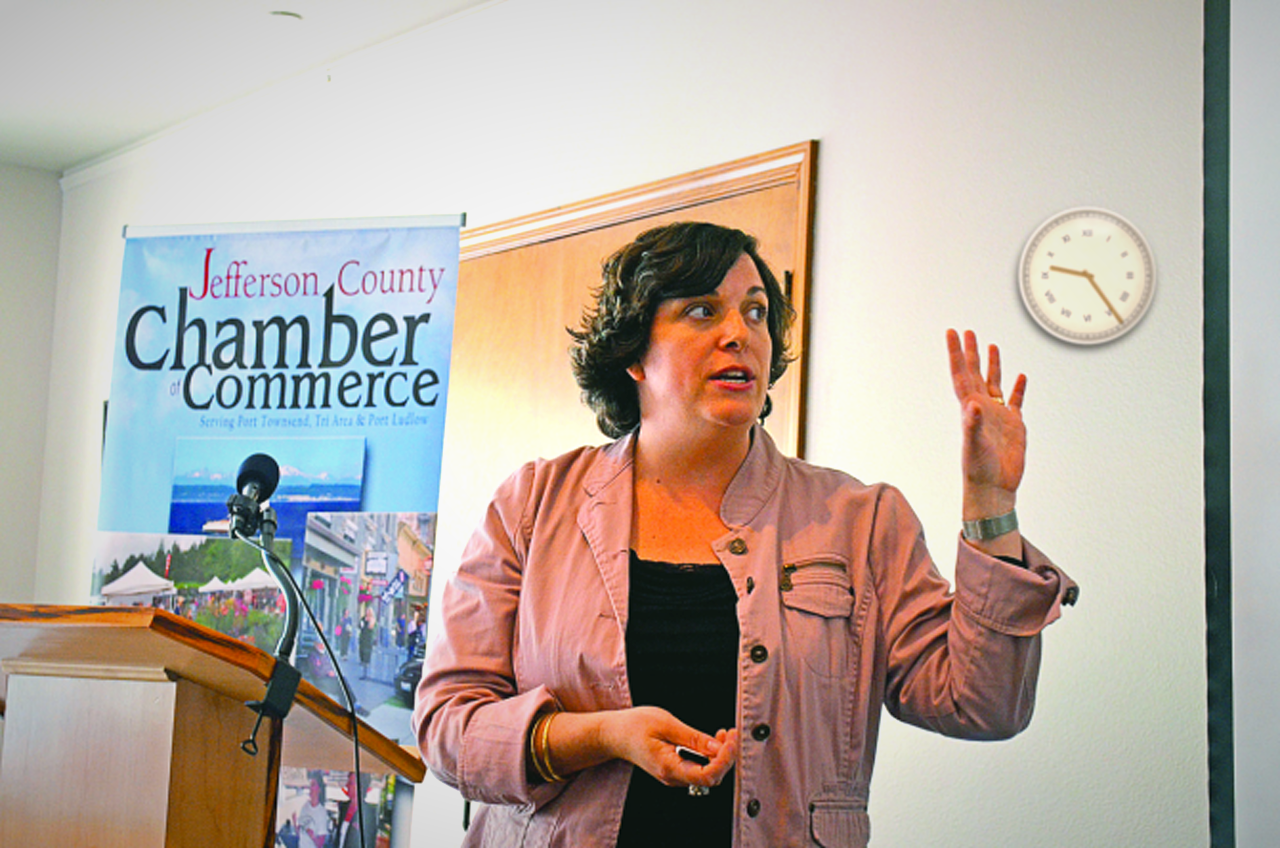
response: 9h24
